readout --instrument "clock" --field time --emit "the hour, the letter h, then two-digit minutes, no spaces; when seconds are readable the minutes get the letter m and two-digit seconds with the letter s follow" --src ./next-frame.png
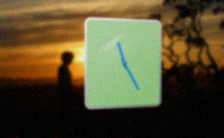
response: 11h25
